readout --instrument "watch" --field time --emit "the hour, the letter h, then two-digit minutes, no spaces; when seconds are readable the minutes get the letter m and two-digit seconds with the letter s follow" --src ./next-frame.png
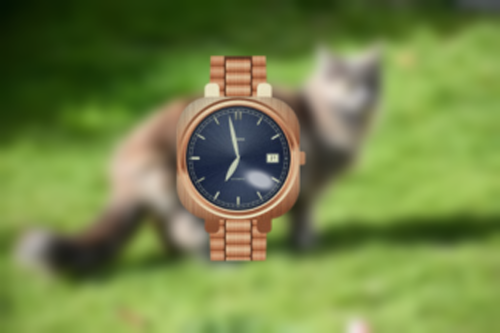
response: 6h58
